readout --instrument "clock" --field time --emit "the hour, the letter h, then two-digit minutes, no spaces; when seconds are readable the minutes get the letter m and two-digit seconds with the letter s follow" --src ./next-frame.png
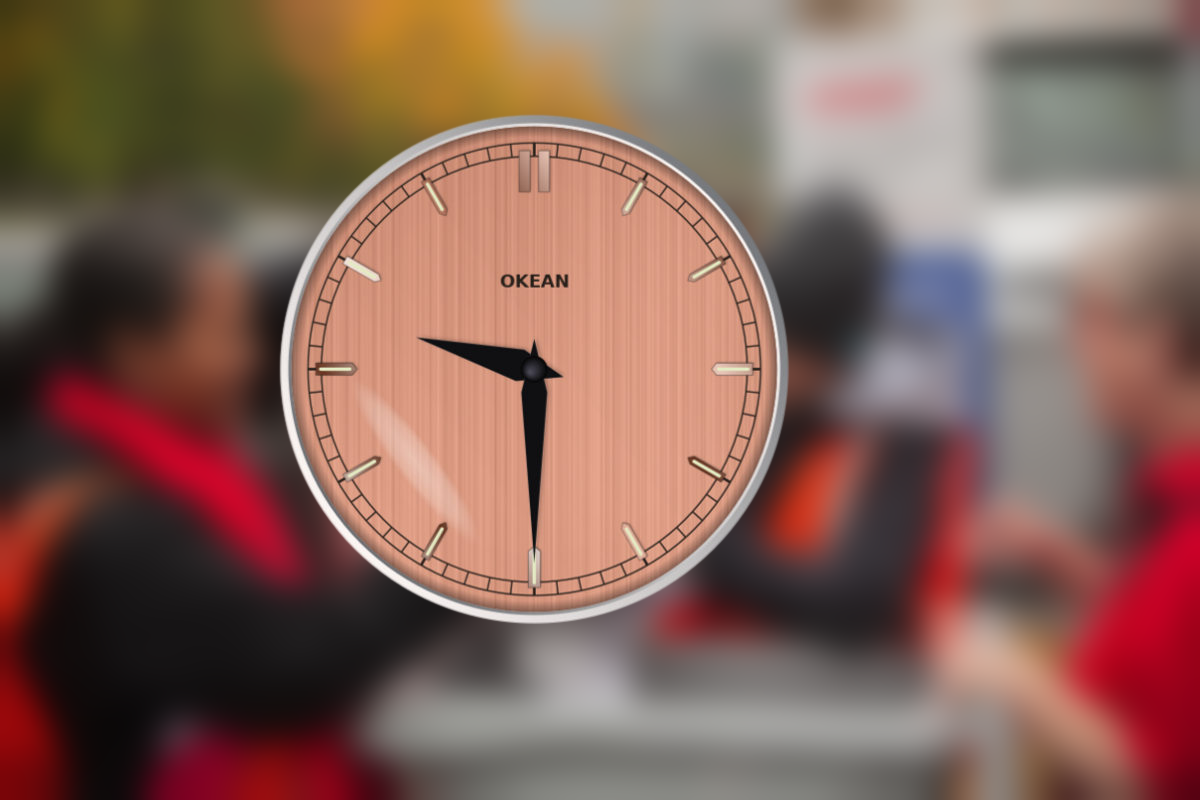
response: 9h30
